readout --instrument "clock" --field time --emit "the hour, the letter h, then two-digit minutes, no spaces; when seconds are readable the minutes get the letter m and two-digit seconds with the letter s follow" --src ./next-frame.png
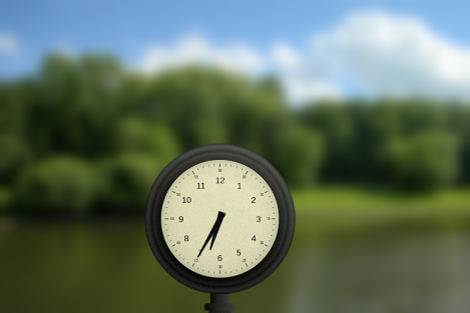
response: 6h35
